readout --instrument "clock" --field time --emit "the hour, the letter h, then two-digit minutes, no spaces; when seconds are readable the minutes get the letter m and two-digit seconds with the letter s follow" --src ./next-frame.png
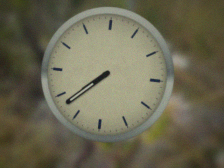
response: 7h38
